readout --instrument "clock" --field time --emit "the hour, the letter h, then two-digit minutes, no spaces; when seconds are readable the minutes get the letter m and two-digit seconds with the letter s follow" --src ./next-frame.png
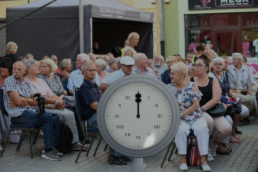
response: 12h00
